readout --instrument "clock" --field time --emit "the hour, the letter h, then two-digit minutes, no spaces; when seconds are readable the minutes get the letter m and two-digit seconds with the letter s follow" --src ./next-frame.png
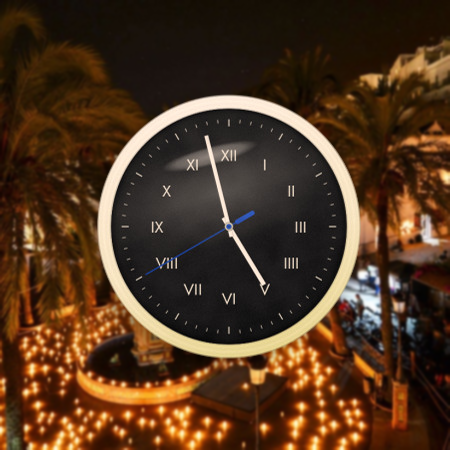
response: 4h57m40s
